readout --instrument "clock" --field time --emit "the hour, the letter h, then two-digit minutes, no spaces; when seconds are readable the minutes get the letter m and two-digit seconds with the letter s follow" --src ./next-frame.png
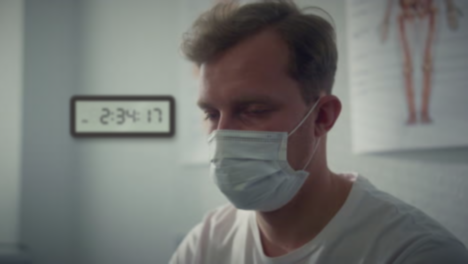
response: 2h34m17s
